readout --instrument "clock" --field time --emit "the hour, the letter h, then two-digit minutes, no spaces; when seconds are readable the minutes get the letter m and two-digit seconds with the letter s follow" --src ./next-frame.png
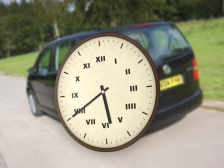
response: 5h40
